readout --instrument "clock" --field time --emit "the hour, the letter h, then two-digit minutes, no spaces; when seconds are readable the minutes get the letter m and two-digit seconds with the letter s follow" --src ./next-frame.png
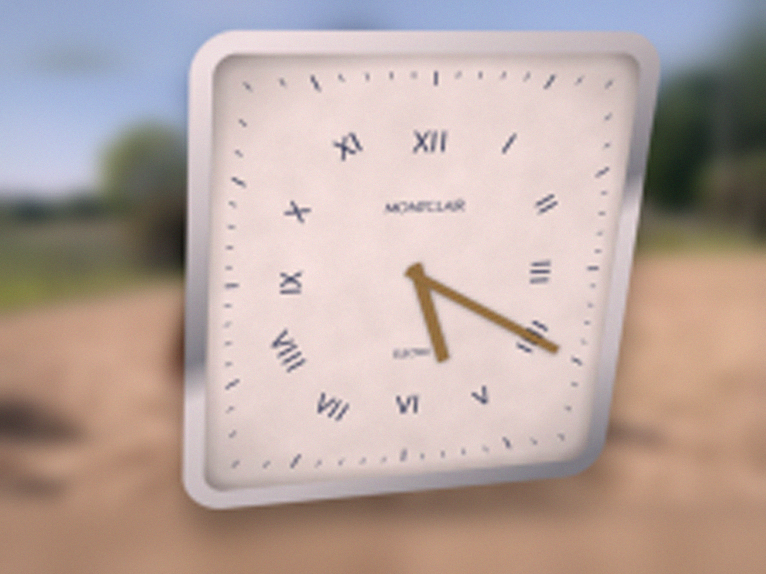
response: 5h20
